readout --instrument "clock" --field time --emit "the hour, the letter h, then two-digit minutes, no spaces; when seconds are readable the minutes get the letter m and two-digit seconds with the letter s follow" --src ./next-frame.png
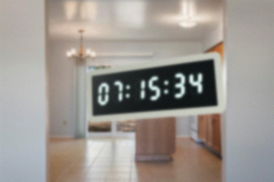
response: 7h15m34s
